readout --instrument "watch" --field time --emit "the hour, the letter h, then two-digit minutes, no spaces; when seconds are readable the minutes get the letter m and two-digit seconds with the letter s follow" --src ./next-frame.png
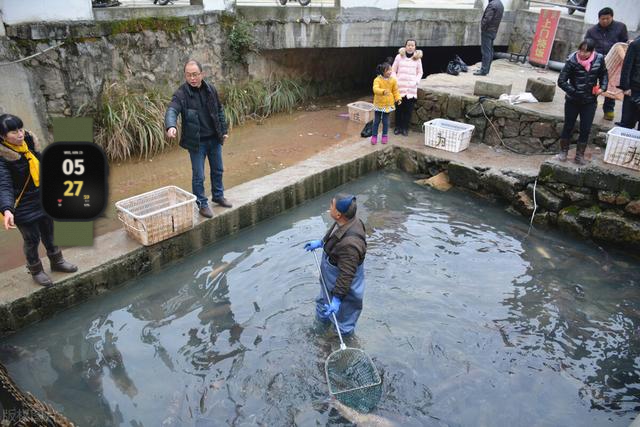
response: 5h27
